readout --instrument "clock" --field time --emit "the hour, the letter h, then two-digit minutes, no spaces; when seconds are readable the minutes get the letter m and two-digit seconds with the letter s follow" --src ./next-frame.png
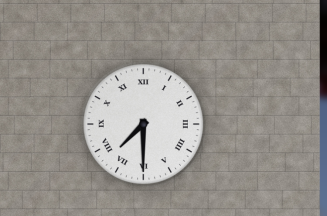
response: 7h30
